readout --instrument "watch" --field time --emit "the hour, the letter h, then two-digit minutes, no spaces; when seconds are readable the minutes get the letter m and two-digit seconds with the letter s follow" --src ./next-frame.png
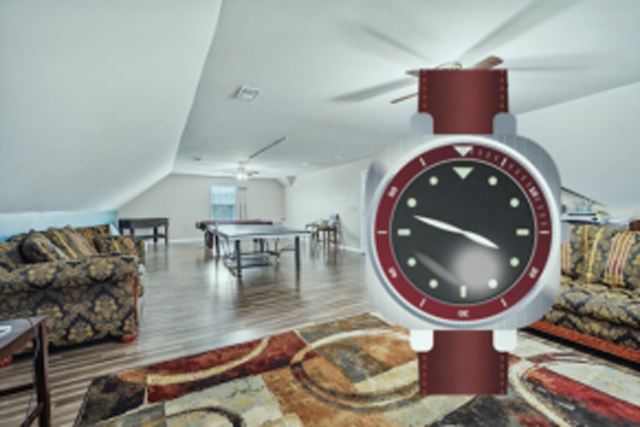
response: 3h48
